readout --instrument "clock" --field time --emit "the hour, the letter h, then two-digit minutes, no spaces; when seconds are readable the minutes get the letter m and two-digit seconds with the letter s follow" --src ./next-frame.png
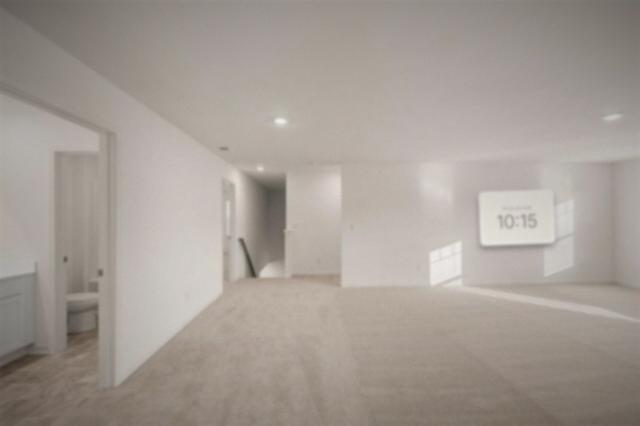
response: 10h15
